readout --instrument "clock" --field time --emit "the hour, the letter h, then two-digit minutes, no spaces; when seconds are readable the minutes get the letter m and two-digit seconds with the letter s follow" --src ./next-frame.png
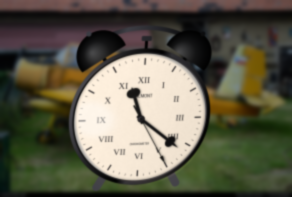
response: 11h21m25s
